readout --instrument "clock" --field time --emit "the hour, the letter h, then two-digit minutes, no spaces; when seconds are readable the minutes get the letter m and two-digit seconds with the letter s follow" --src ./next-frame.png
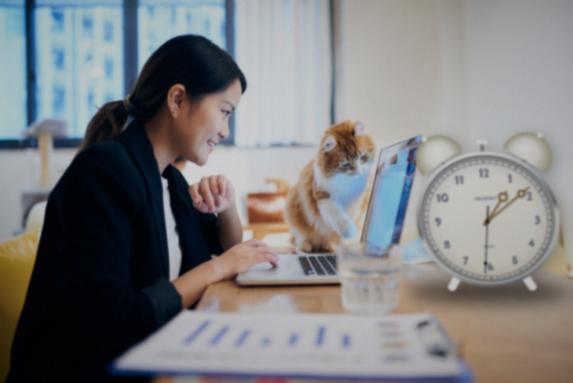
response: 1h08m31s
